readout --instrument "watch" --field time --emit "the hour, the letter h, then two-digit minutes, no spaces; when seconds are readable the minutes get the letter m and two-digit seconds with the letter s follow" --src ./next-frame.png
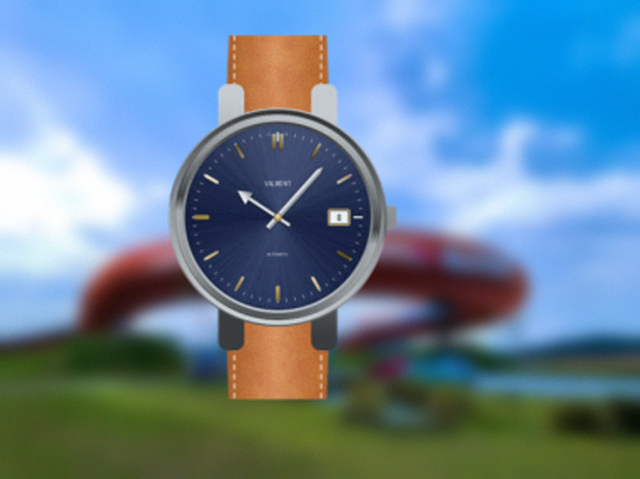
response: 10h07
